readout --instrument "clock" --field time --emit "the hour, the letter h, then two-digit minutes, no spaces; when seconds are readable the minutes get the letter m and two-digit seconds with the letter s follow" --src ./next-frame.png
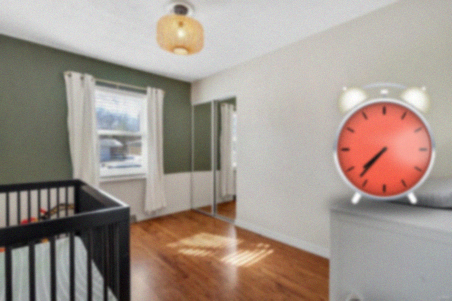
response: 7h37
